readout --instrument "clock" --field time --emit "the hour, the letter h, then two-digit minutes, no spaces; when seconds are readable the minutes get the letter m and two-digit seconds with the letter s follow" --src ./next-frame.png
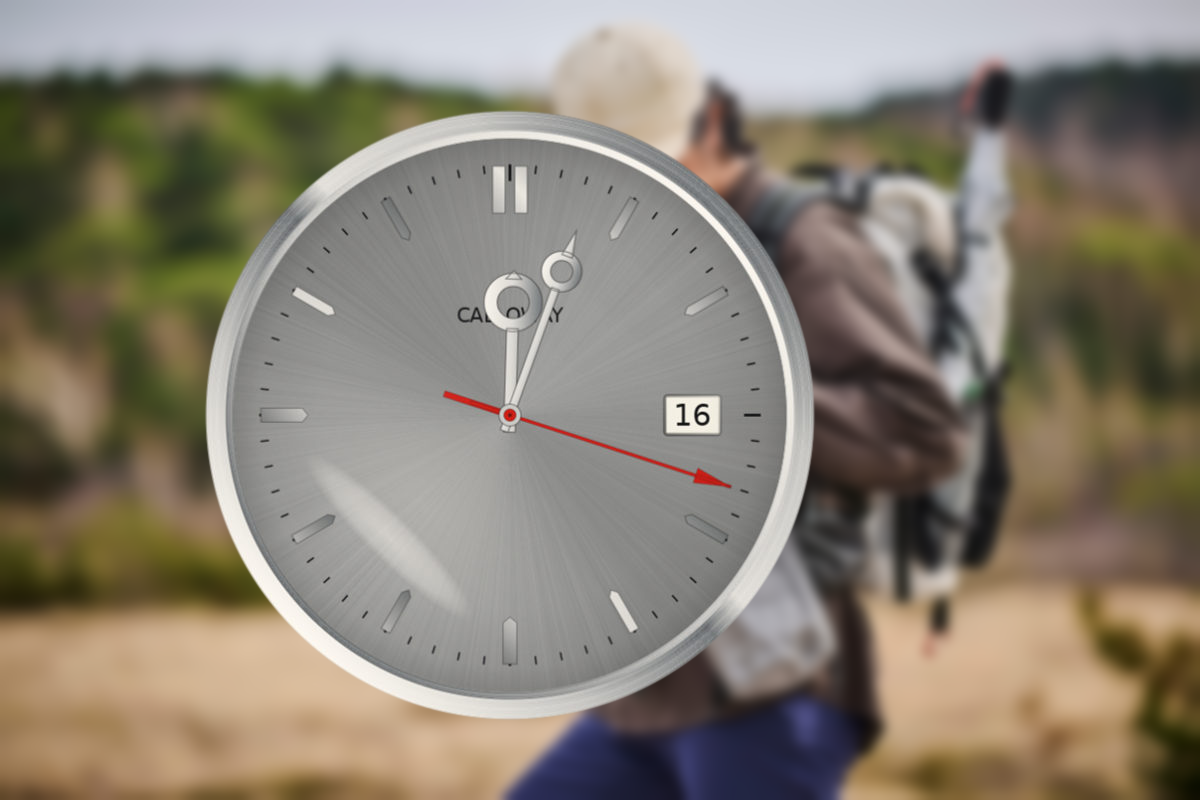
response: 12h03m18s
